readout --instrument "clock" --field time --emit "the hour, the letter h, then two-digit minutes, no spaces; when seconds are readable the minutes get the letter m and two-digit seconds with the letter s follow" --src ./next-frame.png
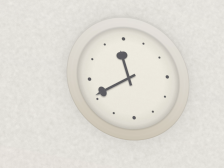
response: 11h41
